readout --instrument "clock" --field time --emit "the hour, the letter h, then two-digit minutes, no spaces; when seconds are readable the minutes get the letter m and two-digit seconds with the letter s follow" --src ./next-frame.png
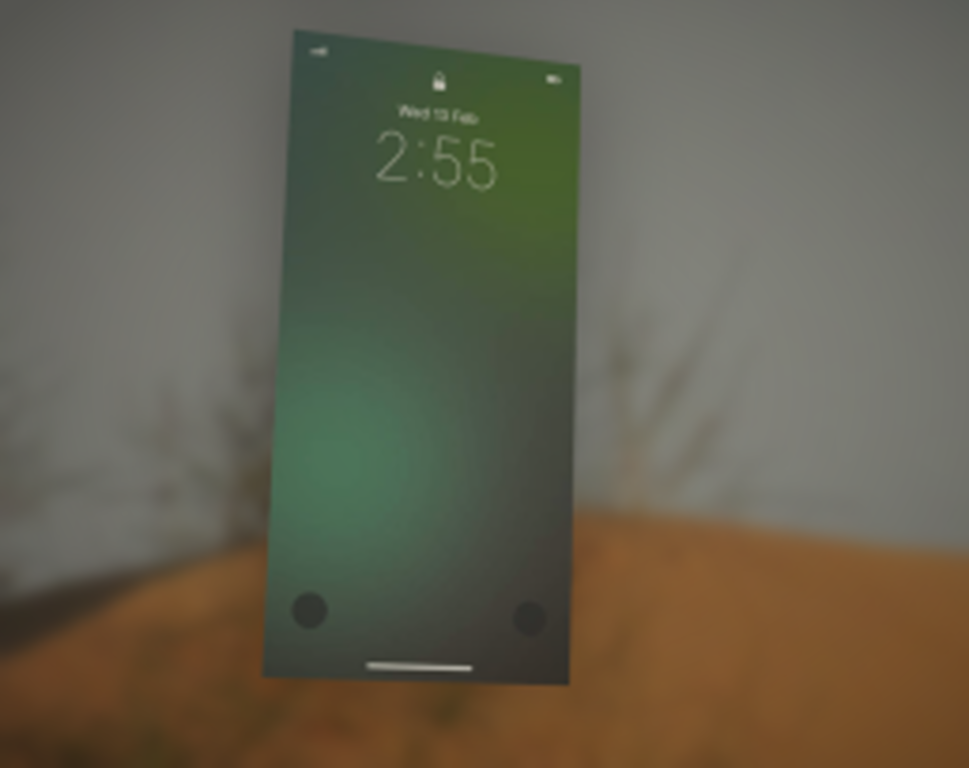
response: 2h55
